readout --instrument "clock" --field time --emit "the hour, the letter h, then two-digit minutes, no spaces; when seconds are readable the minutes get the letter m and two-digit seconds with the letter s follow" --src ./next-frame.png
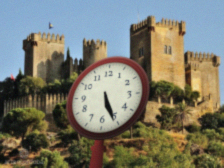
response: 5h26
